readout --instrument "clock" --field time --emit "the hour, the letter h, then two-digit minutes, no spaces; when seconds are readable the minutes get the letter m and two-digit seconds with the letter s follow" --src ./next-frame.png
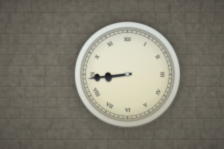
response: 8h44
